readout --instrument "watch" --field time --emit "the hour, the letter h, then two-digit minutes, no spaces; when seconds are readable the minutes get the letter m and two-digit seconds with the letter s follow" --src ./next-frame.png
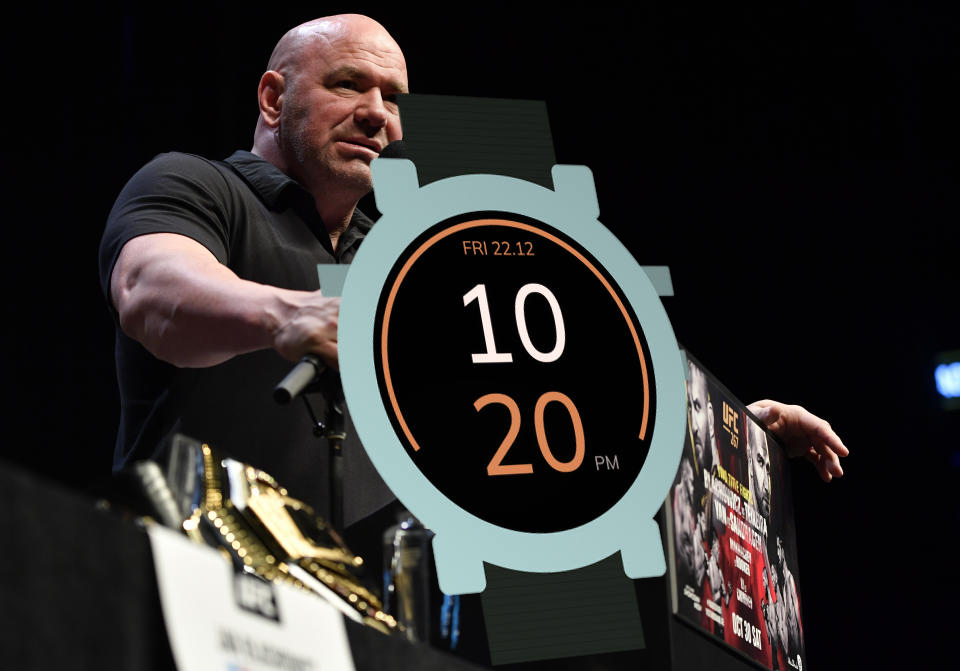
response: 10h20
